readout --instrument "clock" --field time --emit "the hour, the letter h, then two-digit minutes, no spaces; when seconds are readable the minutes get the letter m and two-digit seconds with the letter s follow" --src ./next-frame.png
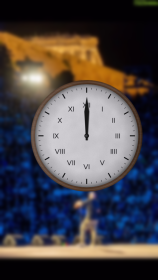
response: 12h00
